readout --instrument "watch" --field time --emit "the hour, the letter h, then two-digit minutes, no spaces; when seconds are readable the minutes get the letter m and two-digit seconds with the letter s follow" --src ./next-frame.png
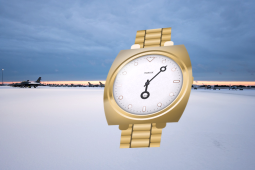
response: 6h07
